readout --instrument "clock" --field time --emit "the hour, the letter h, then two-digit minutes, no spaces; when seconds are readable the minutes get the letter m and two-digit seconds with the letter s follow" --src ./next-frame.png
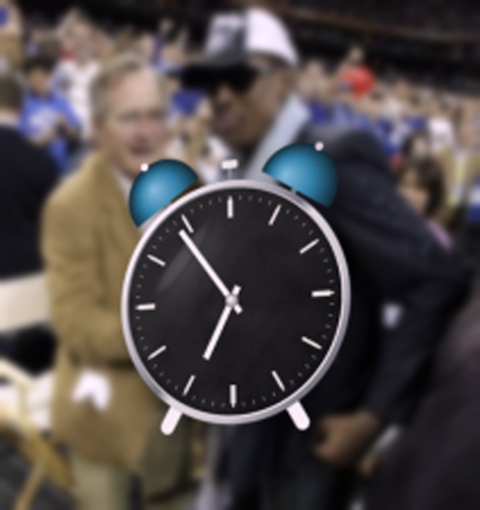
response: 6h54
